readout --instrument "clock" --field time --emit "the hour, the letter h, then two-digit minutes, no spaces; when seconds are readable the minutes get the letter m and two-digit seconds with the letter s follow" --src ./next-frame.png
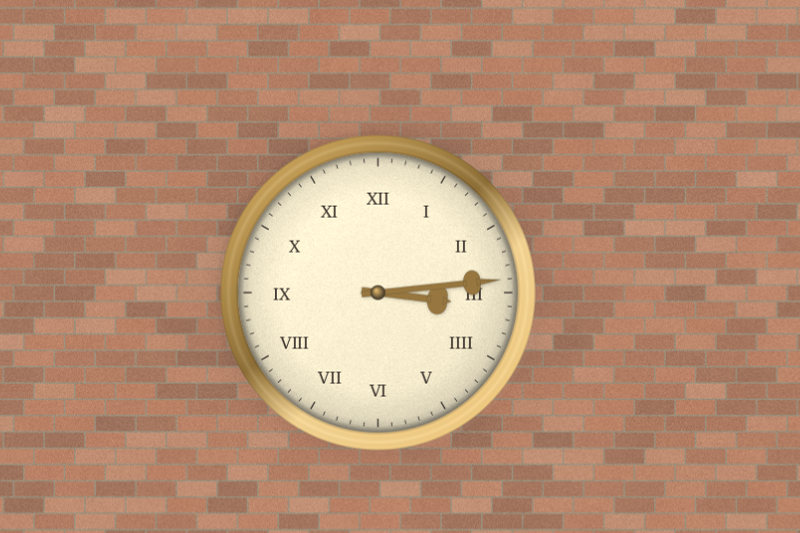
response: 3h14
